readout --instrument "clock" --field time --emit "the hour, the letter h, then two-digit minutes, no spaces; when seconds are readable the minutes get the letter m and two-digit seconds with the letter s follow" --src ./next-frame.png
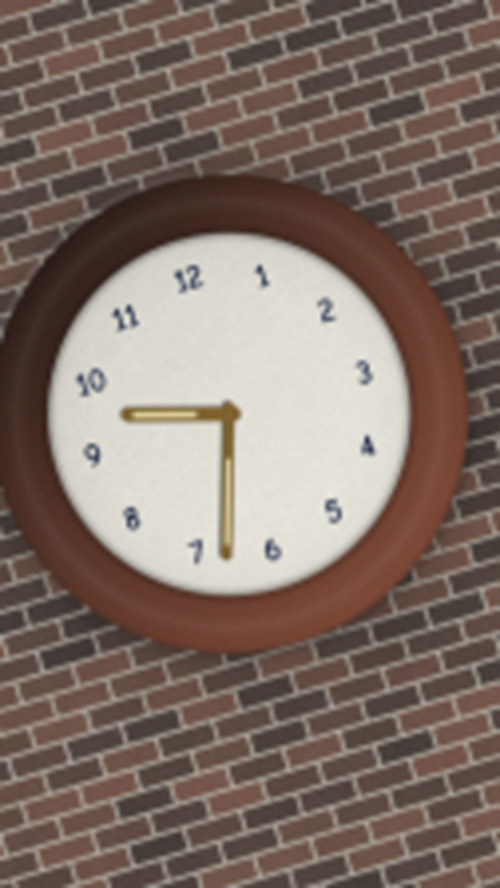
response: 9h33
